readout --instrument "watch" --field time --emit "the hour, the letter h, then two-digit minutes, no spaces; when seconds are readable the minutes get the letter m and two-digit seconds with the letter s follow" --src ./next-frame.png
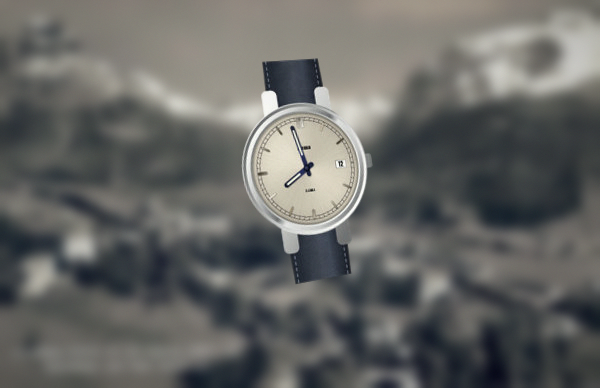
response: 7h58
